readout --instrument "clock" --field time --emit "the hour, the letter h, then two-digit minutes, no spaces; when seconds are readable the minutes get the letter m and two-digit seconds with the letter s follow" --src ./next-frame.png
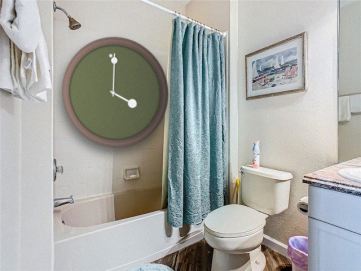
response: 4h01
